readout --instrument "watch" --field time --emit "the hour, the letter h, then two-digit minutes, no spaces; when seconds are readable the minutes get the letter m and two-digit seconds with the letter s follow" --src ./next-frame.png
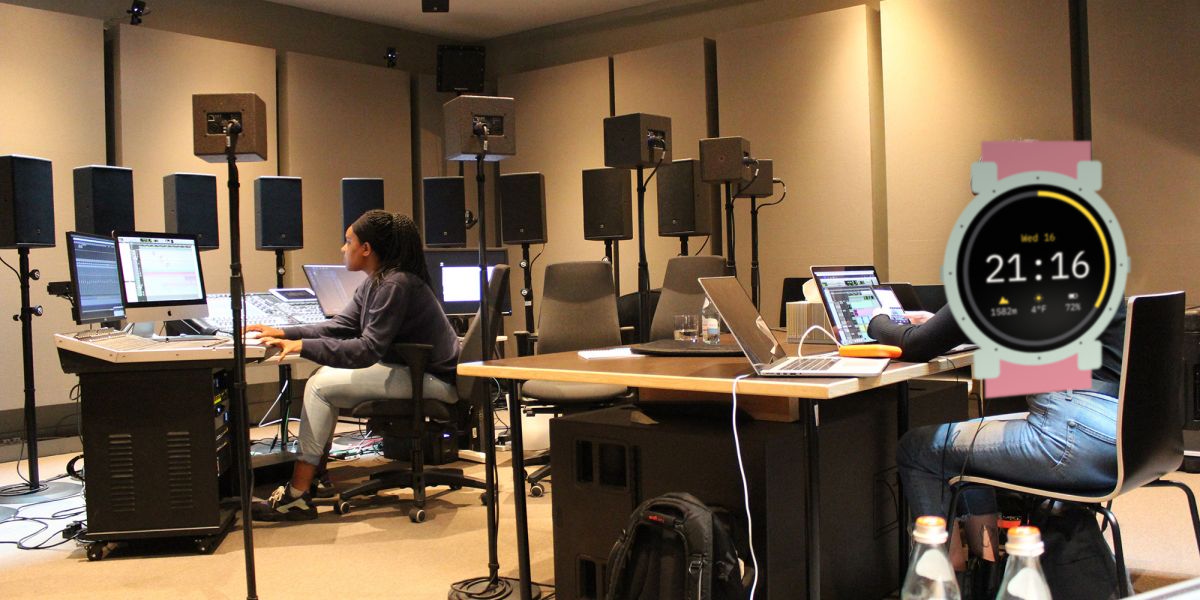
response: 21h16
